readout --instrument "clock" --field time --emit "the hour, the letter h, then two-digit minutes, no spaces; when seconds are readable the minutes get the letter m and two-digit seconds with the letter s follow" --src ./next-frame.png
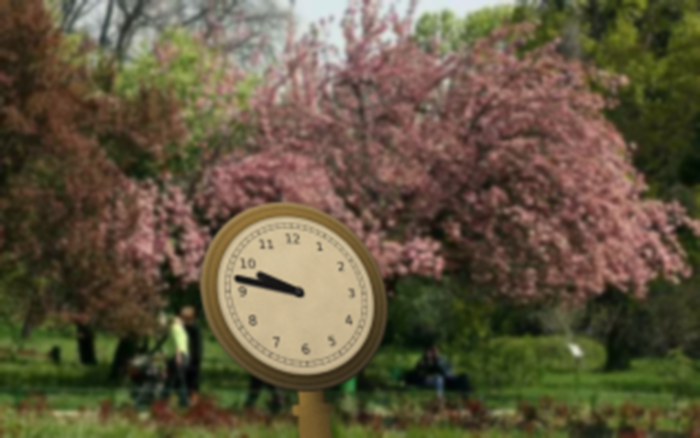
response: 9h47
